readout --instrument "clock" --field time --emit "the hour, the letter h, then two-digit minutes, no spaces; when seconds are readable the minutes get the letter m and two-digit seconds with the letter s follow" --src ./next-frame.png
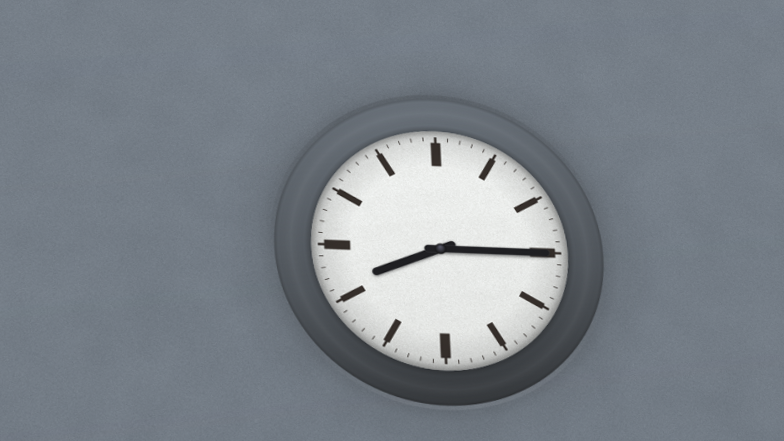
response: 8h15
